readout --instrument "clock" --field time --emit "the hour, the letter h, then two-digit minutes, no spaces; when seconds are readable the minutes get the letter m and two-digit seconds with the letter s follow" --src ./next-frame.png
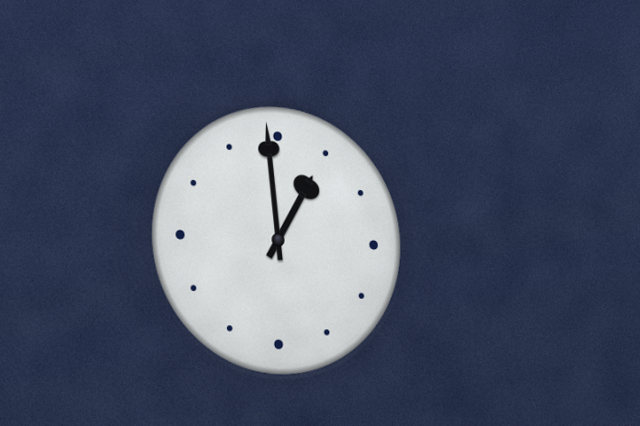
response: 12h59
